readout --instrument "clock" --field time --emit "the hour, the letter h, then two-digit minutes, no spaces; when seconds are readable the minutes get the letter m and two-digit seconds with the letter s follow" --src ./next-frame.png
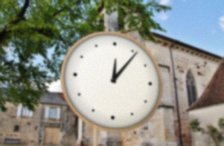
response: 12h06
